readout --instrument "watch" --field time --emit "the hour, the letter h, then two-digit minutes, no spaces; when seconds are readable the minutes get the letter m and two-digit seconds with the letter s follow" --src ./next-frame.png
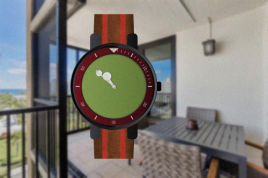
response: 10h52
